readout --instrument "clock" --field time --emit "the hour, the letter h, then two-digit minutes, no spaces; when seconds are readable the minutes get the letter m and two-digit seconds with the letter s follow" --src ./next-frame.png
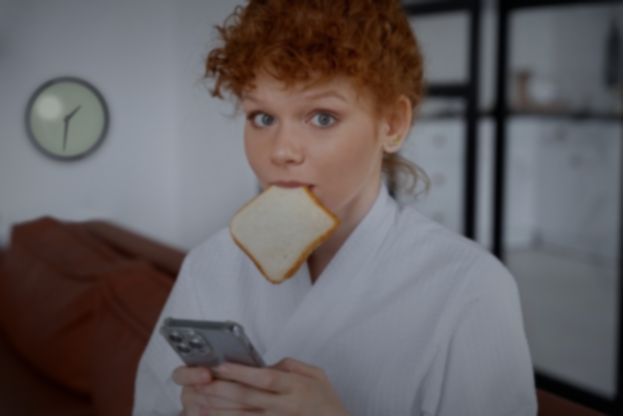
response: 1h31
